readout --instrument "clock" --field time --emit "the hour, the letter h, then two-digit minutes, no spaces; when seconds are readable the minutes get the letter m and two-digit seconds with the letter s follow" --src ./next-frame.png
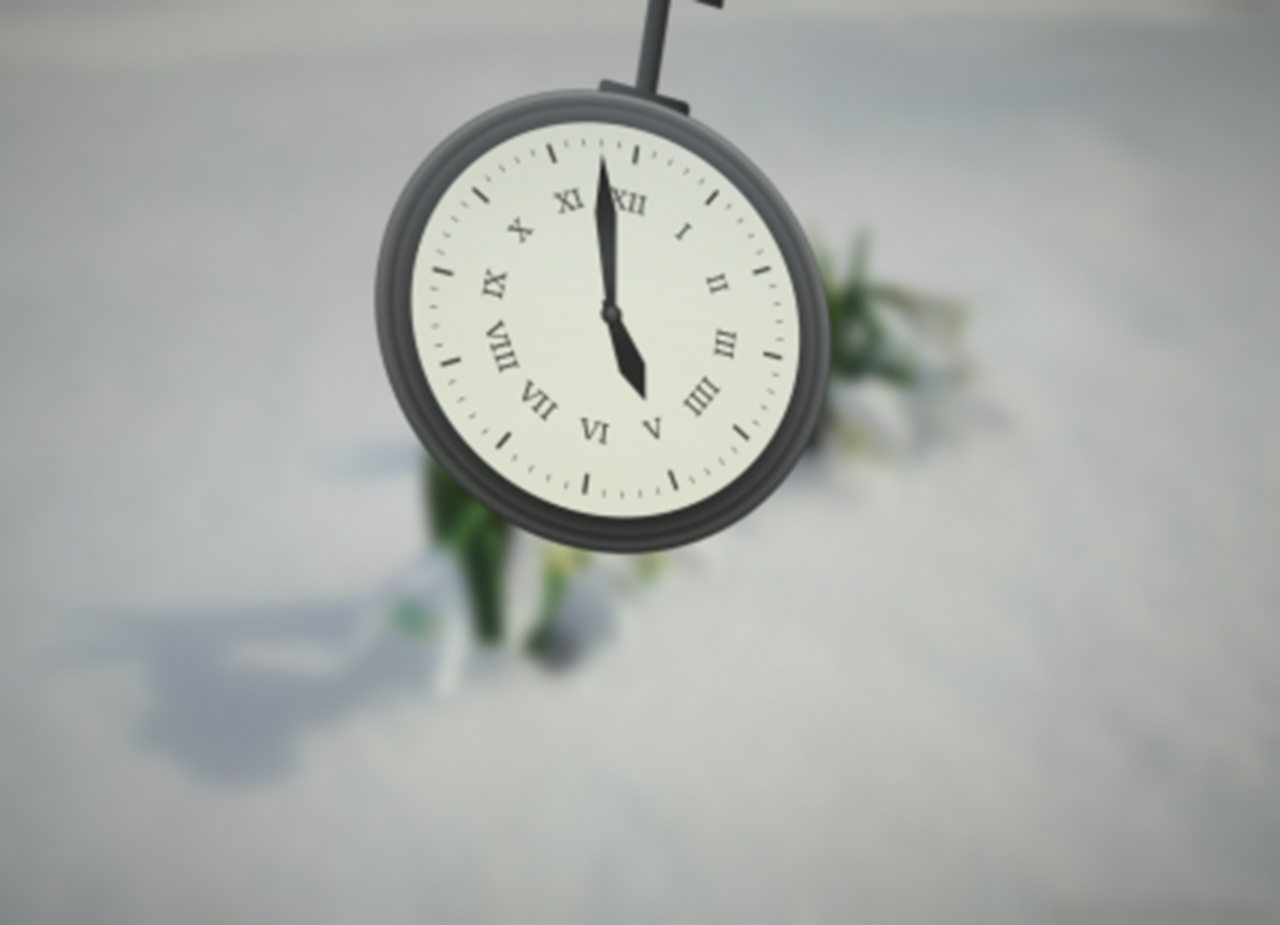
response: 4h58
